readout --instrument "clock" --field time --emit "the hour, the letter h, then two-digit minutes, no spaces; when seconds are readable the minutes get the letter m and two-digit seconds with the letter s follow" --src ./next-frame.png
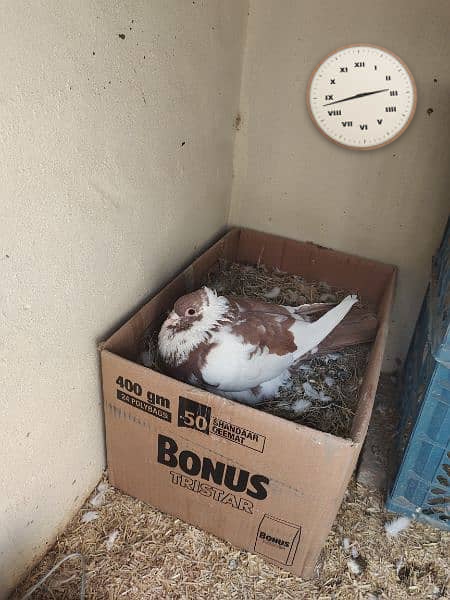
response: 2h43
